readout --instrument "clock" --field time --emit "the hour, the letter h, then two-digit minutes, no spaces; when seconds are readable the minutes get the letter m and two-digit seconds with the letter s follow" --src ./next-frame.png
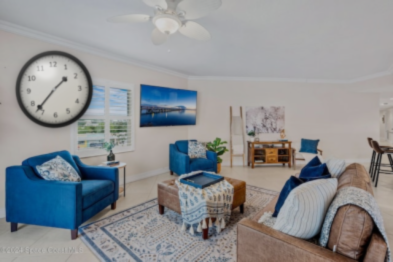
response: 1h37
